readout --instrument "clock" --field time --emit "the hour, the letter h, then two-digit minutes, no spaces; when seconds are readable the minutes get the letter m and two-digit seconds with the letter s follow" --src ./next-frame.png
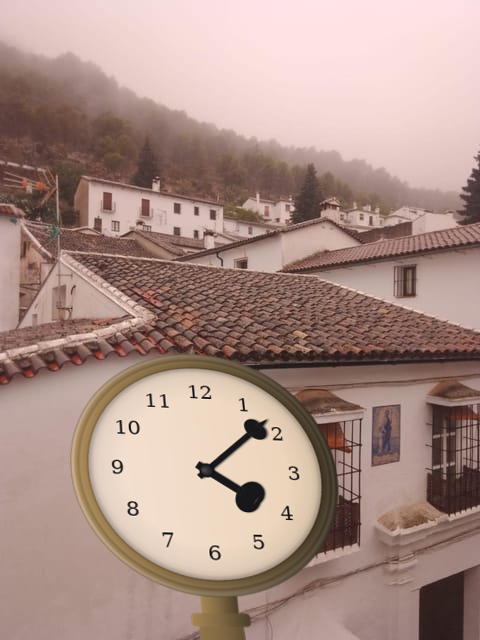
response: 4h08
